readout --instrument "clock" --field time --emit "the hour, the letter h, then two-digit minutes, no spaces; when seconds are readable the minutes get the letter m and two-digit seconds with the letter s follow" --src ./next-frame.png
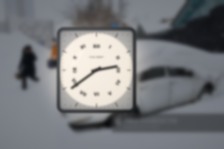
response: 2h39
